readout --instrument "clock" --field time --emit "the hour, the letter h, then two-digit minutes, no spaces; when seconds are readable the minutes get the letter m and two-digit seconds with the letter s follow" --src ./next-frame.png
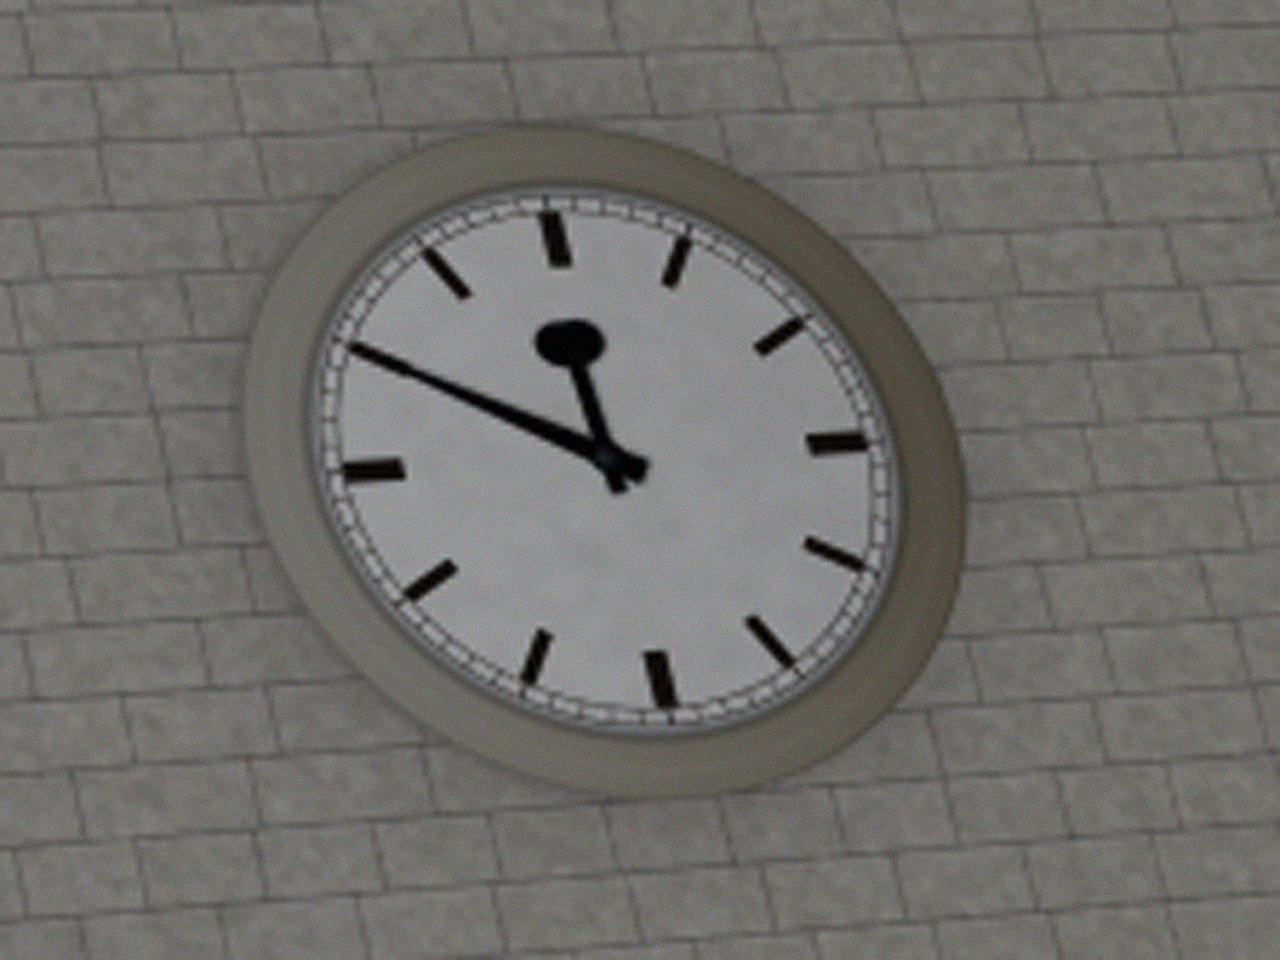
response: 11h50
